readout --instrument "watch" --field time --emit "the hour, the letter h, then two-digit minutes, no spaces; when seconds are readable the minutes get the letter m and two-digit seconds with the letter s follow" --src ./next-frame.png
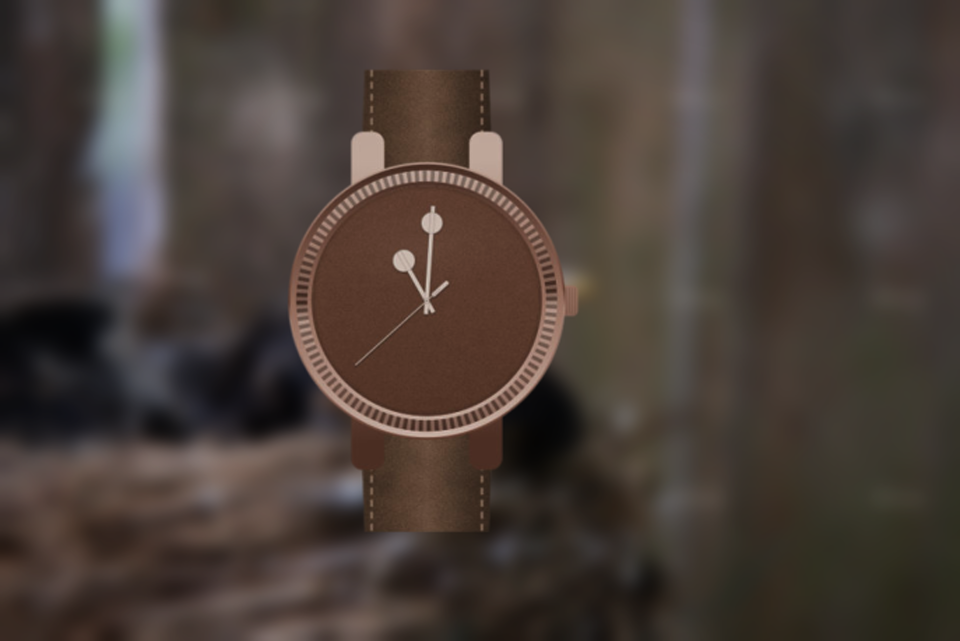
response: 11h00m38s
